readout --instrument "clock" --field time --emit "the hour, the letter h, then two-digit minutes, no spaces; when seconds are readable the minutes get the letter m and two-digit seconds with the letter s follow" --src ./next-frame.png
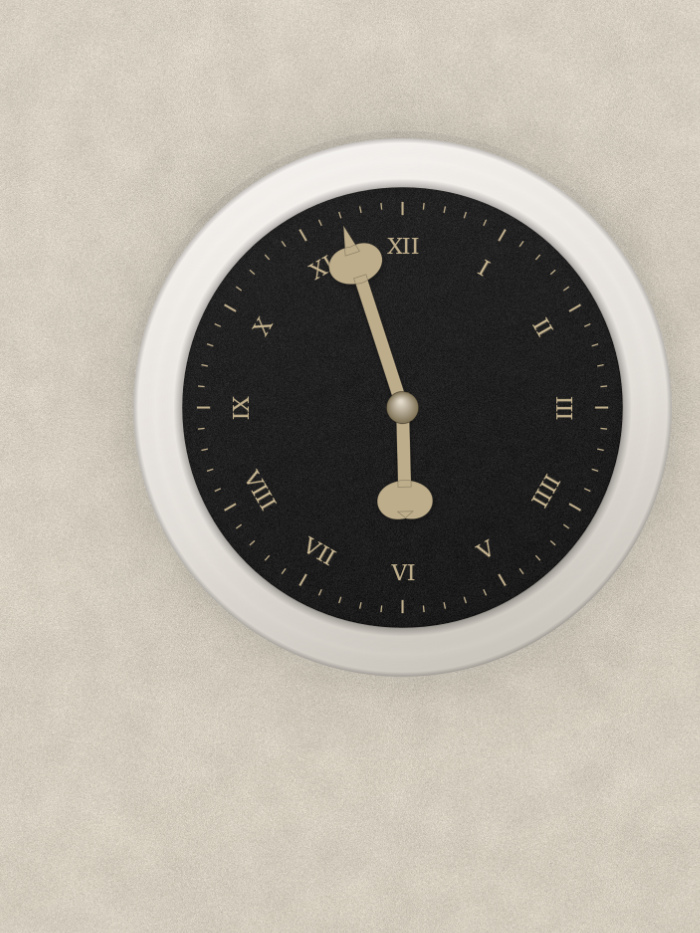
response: 5h57
